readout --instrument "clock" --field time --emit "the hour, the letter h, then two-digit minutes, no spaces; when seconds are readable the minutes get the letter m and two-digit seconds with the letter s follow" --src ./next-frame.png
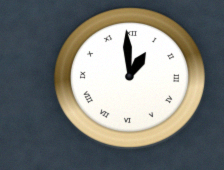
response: 12h59
